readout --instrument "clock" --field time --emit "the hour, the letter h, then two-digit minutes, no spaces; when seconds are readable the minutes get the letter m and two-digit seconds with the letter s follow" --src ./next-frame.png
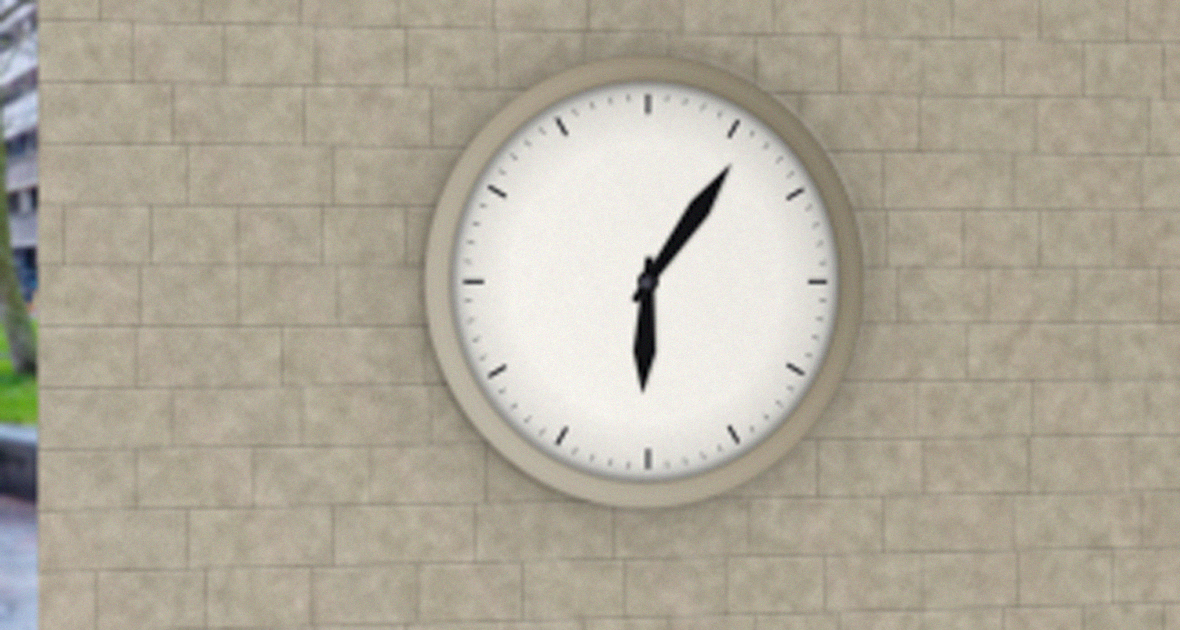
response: 6h06
